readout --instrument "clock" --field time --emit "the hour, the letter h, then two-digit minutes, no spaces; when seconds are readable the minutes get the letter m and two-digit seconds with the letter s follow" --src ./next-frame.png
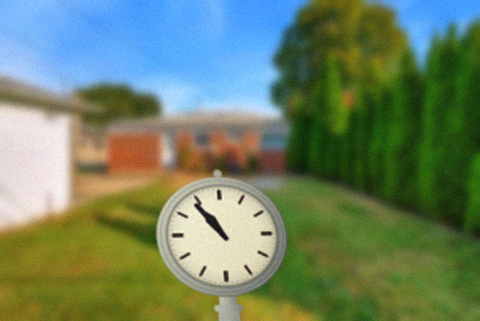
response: 10h54
